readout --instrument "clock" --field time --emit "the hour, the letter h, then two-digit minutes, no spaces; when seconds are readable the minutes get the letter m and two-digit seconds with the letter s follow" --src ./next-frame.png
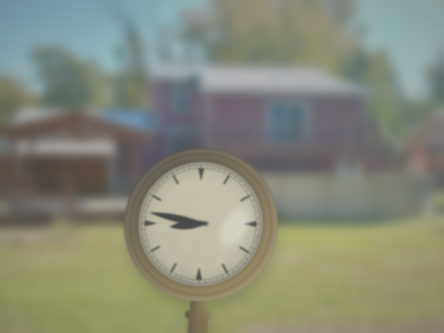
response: 8h47
